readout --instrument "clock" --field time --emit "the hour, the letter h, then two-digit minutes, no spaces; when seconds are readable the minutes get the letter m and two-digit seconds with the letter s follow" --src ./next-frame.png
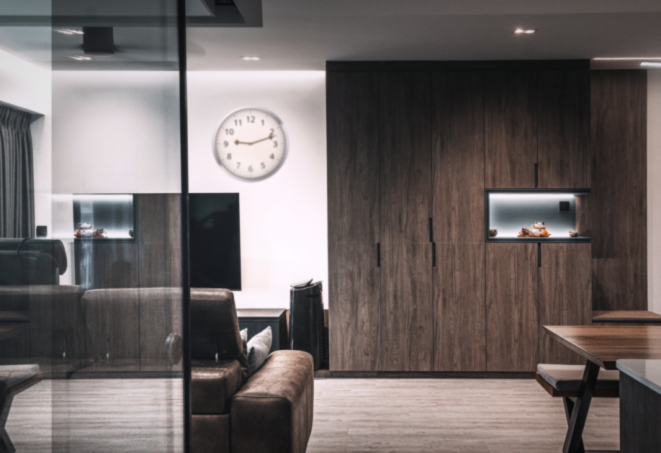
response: 9h12
